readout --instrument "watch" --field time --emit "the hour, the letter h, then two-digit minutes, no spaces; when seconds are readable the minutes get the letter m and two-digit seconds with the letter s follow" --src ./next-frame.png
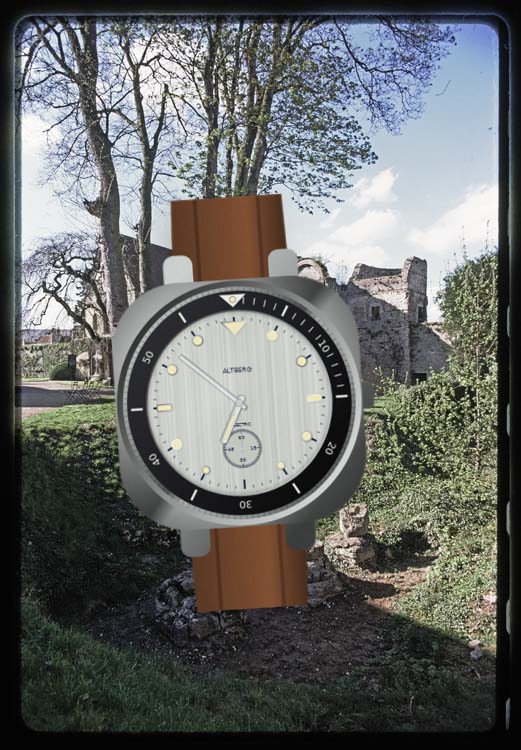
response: 6h52
